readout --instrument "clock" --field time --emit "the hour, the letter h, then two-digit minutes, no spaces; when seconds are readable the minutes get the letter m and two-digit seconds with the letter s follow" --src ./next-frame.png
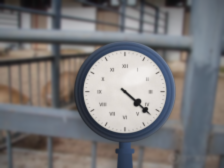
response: 4h22
